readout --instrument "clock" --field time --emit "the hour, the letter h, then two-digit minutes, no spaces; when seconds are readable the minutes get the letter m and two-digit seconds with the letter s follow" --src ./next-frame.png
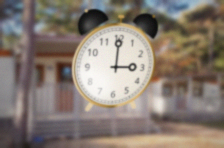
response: 3h00
